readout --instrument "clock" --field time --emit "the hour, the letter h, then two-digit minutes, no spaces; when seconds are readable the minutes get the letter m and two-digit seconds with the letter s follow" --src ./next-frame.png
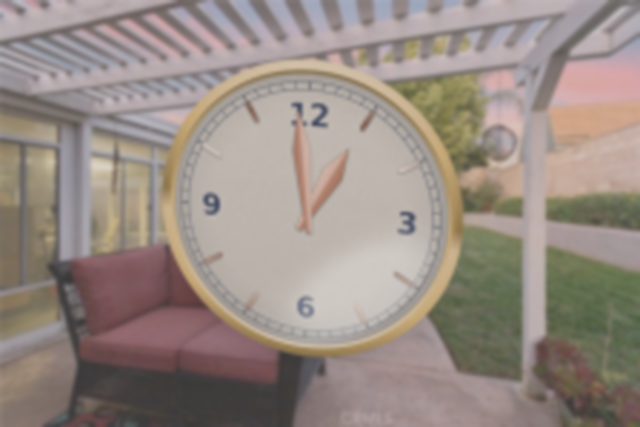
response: 12h59
